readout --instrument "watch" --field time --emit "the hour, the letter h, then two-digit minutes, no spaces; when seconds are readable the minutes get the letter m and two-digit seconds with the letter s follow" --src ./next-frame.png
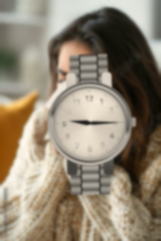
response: 9h15
